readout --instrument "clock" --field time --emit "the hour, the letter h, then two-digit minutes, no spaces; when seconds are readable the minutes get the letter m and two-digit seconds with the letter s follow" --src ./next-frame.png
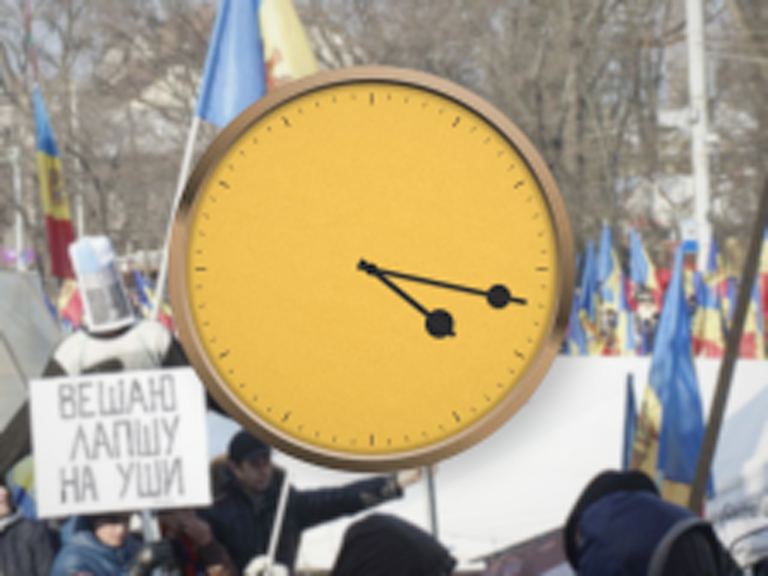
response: 4h17
